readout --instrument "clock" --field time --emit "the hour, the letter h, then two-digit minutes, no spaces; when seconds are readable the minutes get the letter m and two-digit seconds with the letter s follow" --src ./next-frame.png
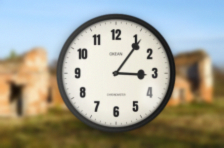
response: 3h06
